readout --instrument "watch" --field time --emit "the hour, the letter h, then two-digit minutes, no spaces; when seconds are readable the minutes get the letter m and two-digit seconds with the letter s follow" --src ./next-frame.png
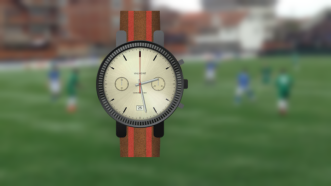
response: 2h28
